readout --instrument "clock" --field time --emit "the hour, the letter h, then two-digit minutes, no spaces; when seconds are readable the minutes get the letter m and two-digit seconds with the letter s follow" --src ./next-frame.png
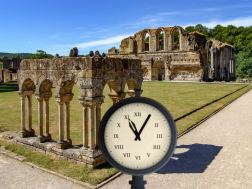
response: 11h05
